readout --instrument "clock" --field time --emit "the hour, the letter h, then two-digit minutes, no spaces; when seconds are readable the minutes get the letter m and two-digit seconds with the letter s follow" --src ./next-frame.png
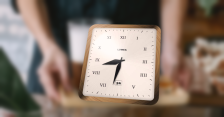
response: 8h32
